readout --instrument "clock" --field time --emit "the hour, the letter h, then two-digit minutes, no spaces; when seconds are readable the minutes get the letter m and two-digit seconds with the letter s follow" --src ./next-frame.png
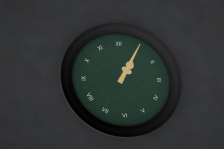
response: 1h05
